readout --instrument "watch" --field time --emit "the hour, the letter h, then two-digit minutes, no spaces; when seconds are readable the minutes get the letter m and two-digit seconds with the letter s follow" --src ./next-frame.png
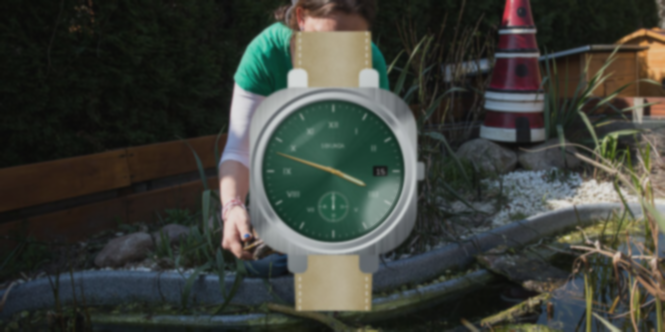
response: 3h48
